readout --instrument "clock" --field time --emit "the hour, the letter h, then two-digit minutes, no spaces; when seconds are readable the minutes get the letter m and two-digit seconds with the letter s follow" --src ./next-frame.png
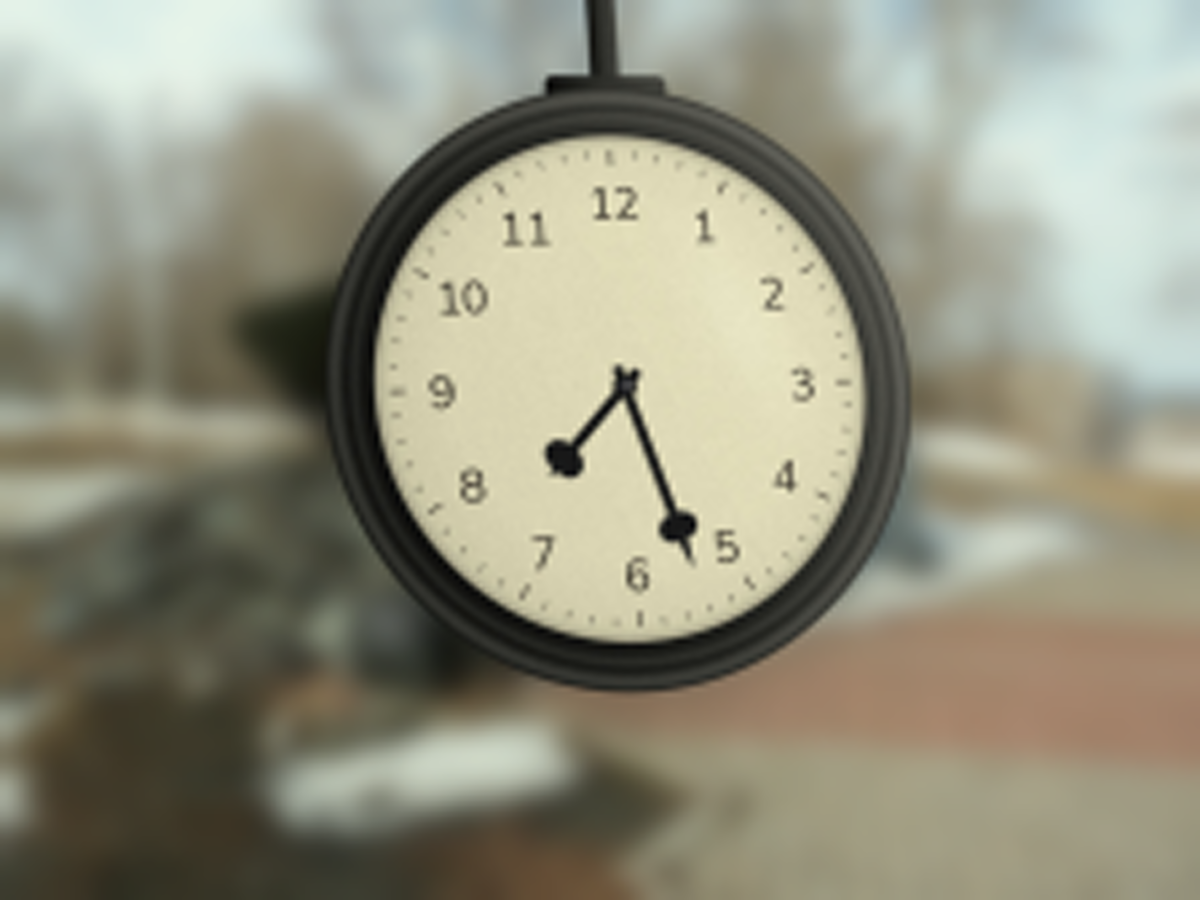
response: 7h27
